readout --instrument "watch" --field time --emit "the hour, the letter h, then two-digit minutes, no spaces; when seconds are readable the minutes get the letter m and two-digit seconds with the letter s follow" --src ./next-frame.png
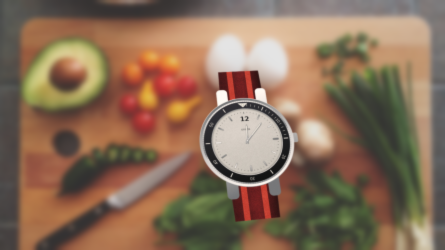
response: 12h07
